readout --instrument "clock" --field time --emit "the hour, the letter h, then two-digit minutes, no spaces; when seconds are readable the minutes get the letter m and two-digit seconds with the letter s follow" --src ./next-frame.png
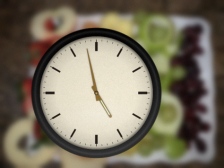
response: 4h58
